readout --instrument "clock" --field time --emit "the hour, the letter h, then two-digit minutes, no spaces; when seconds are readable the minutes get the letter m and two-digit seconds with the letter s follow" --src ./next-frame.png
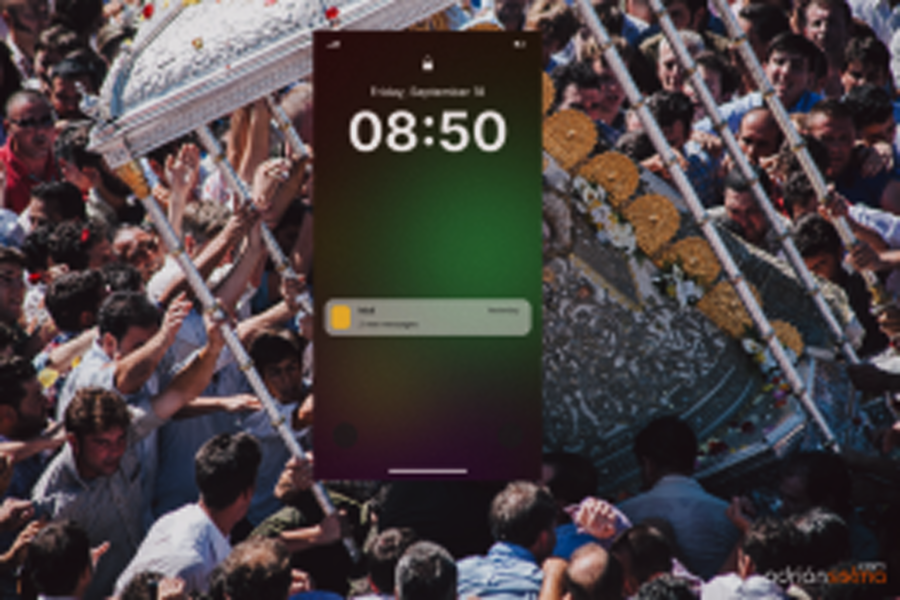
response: 8h50
